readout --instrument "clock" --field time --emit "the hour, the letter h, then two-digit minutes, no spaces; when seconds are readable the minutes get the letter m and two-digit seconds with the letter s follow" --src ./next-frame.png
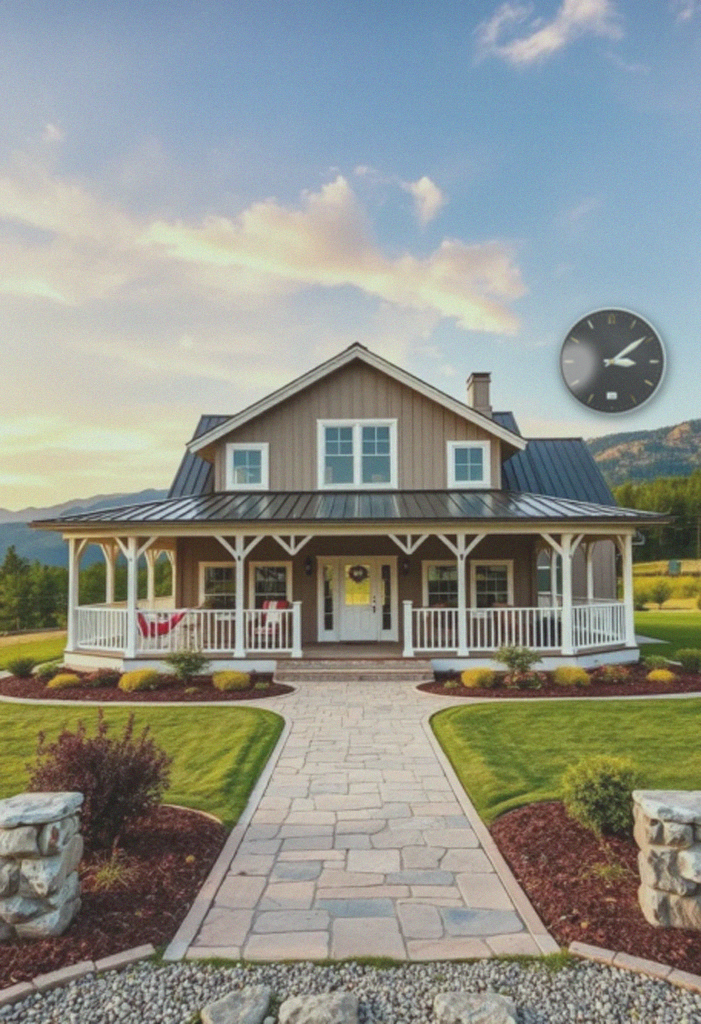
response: 3h09
